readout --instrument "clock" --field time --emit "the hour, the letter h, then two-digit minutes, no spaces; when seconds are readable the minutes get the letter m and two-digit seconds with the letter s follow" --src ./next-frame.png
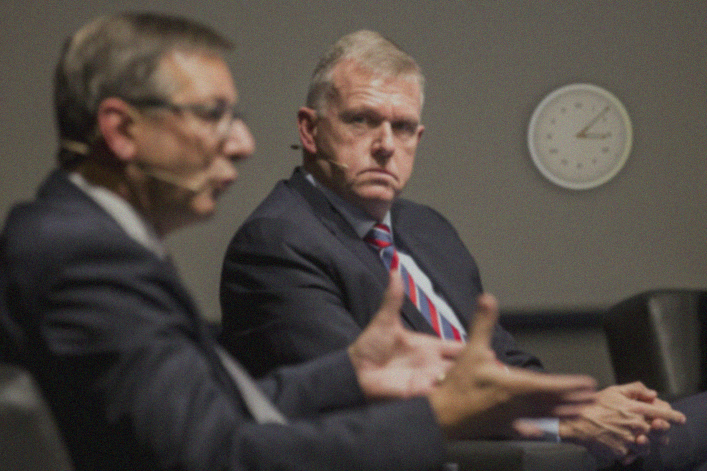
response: 3h08
